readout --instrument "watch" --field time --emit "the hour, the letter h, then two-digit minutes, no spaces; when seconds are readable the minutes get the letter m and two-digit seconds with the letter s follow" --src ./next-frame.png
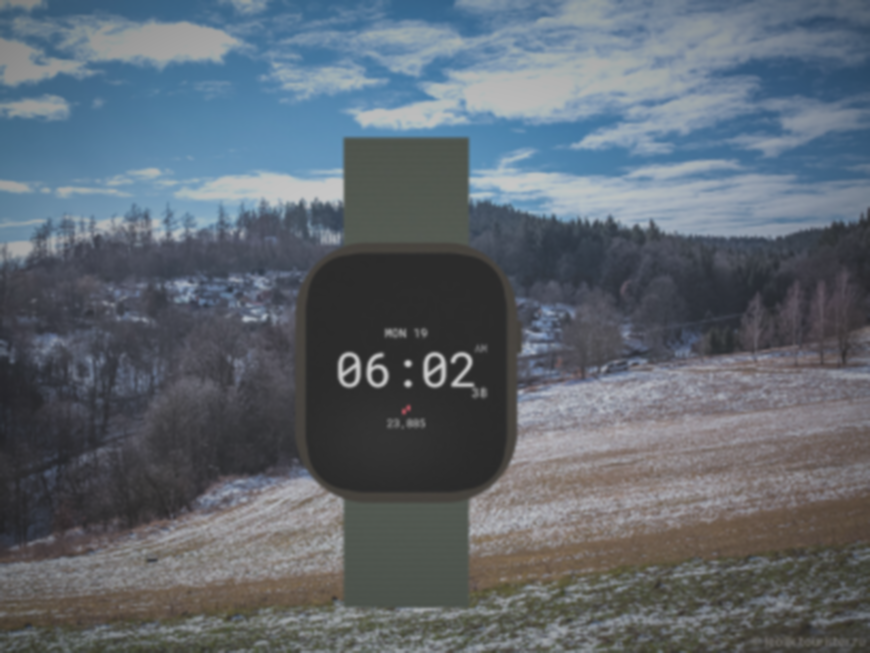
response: 6h02
